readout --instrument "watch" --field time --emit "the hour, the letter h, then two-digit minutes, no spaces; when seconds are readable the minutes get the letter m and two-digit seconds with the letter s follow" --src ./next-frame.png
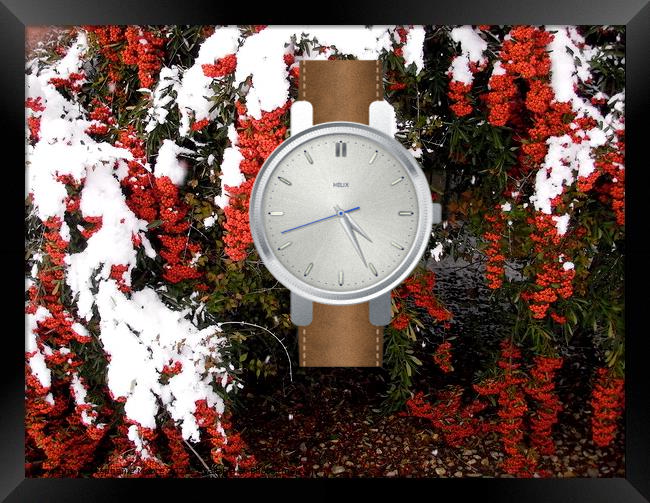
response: 4h25m42s
